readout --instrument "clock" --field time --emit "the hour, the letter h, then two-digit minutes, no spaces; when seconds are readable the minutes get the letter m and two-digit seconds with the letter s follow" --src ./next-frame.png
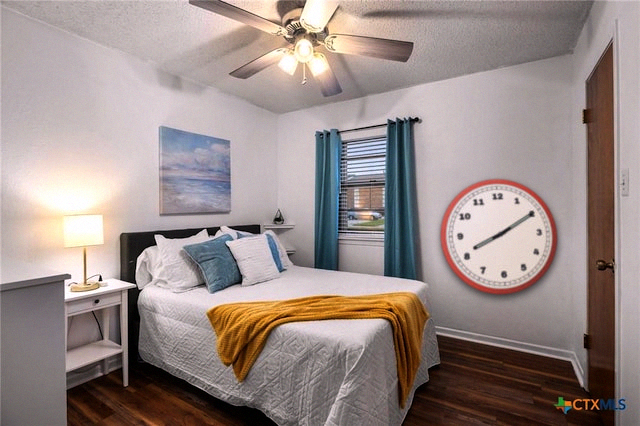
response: 8h10
